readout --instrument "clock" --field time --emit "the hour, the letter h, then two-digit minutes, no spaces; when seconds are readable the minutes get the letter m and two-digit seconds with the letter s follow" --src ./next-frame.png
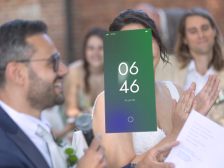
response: 6h46
